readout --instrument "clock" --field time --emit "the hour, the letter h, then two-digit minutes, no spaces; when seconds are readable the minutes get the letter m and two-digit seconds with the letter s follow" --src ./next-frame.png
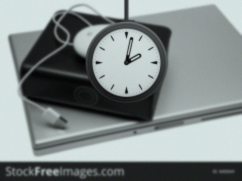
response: 2h02
